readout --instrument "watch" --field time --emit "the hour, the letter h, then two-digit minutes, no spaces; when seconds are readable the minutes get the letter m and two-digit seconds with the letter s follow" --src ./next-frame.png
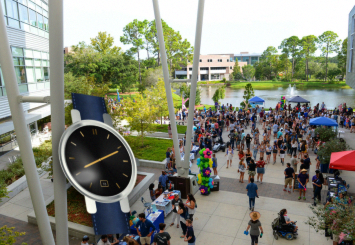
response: 8h11
